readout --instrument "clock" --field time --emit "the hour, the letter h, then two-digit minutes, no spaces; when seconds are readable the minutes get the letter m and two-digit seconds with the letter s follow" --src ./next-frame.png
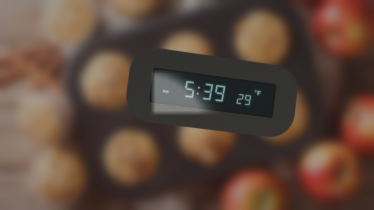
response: 5h39
